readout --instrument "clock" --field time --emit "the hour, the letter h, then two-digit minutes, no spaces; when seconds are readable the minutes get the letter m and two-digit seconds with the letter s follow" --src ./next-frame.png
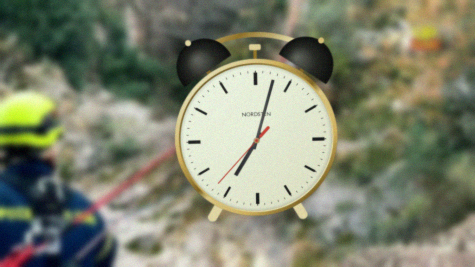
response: 7h02m37s
